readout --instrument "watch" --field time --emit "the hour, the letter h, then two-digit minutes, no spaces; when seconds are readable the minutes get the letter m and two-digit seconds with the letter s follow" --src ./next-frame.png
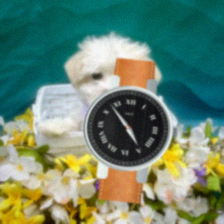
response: 4h53
